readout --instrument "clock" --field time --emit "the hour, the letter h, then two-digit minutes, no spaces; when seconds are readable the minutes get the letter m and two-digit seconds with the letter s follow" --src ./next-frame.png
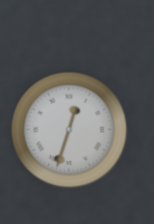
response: 12h33
